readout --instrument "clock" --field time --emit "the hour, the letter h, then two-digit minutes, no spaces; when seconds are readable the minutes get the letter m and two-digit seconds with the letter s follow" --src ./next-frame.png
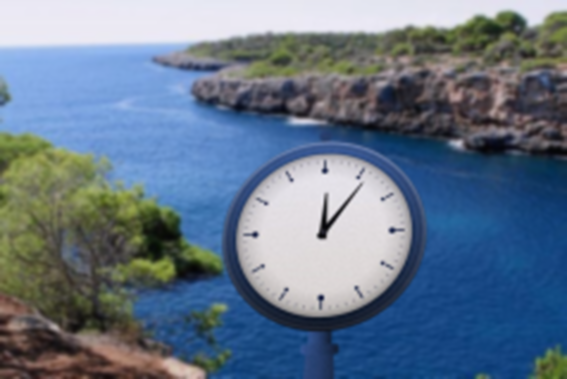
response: 12h06
